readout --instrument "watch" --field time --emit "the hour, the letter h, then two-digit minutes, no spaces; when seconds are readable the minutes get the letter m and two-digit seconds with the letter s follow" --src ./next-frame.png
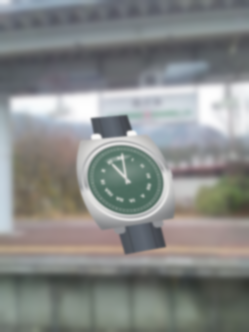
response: 11h01
